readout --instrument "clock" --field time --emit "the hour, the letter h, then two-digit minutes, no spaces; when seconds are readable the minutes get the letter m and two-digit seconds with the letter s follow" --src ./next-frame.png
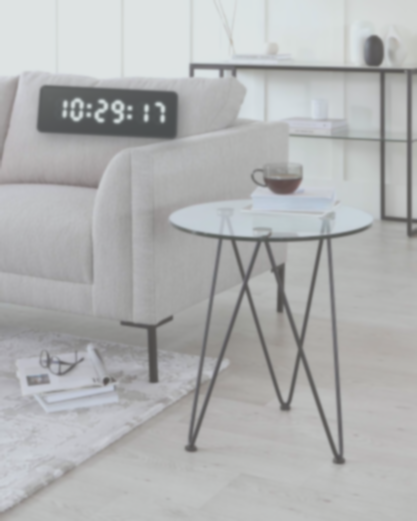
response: 10h29m17s
